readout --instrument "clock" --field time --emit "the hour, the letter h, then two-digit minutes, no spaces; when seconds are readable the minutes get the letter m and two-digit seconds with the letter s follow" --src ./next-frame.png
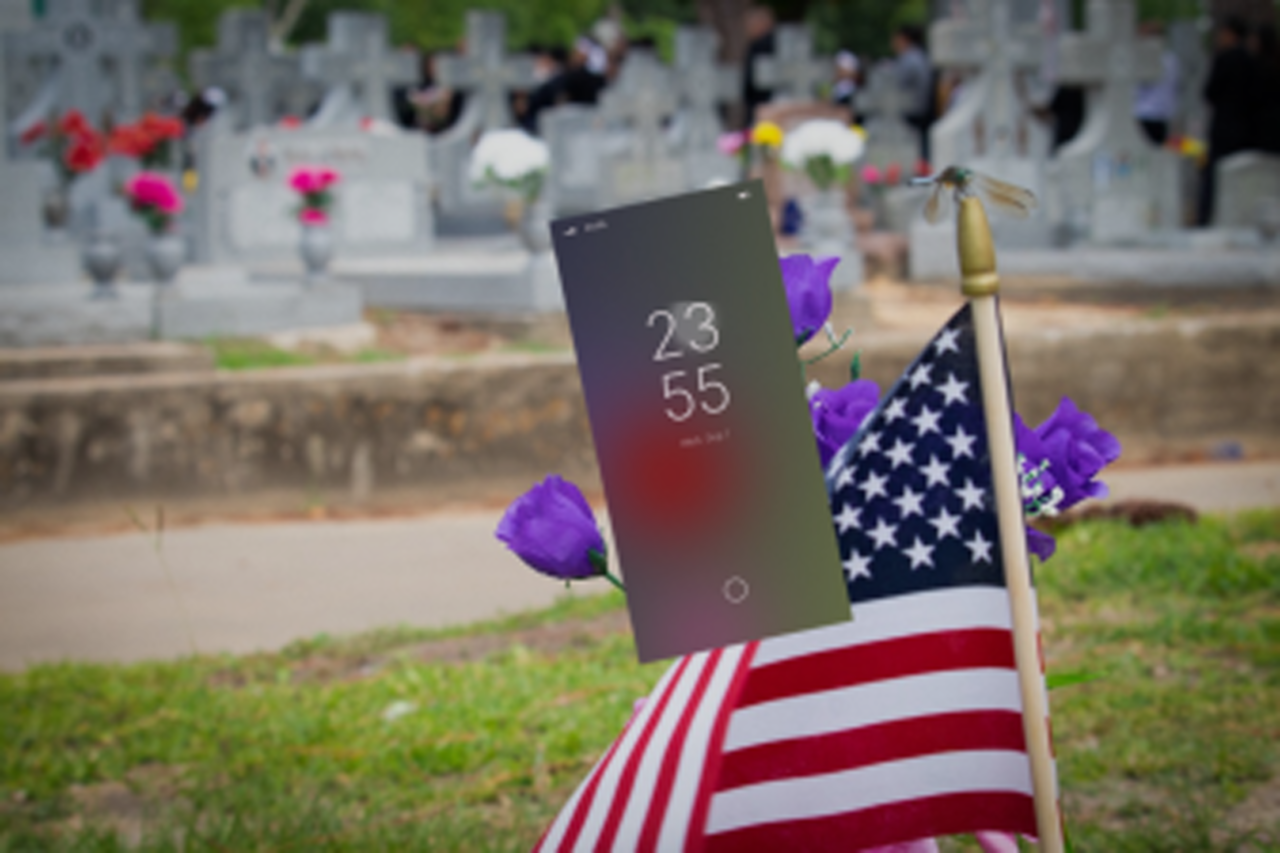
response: 23h55
